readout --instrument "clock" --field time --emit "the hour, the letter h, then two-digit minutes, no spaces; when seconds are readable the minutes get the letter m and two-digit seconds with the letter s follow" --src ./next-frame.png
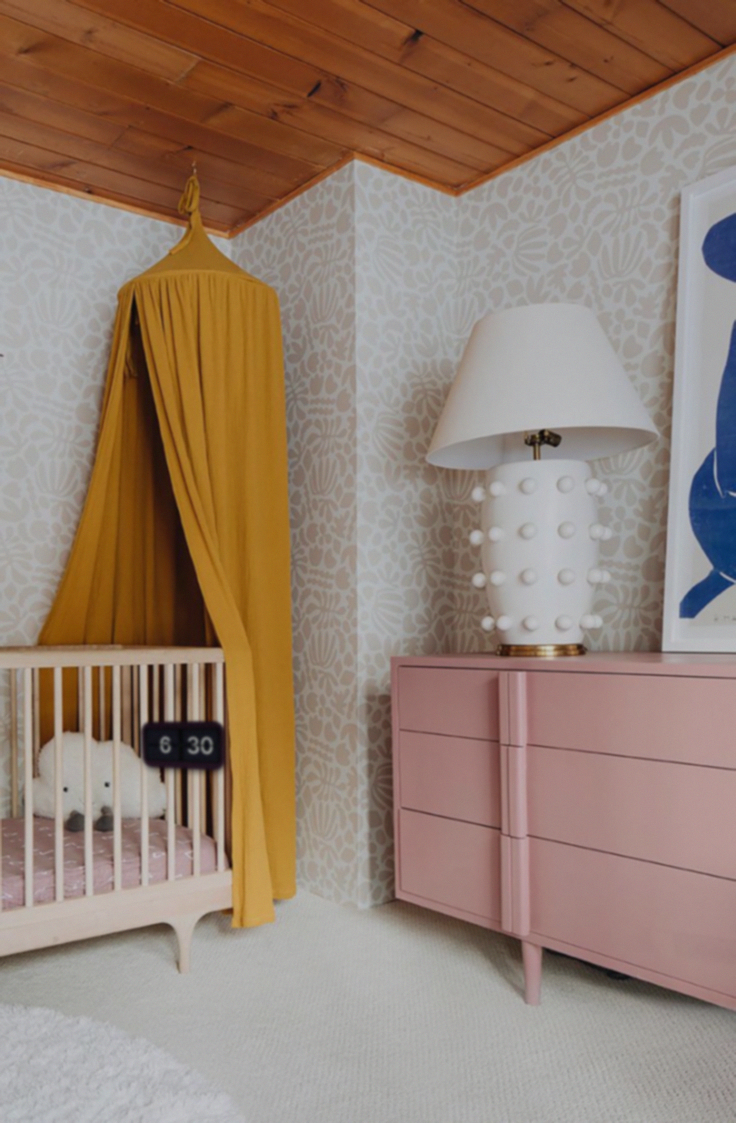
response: 6h30
